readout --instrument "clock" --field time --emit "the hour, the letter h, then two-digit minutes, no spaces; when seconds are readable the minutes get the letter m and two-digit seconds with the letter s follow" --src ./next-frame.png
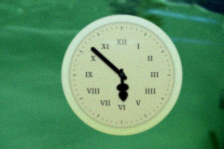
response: 5h52
